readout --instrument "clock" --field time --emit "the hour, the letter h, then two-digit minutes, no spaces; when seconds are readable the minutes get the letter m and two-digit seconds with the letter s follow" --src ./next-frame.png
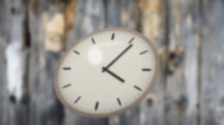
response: 4h06
